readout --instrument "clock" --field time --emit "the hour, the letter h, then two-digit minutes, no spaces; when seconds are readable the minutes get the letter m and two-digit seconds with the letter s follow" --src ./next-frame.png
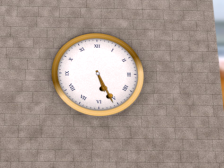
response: 5h26
